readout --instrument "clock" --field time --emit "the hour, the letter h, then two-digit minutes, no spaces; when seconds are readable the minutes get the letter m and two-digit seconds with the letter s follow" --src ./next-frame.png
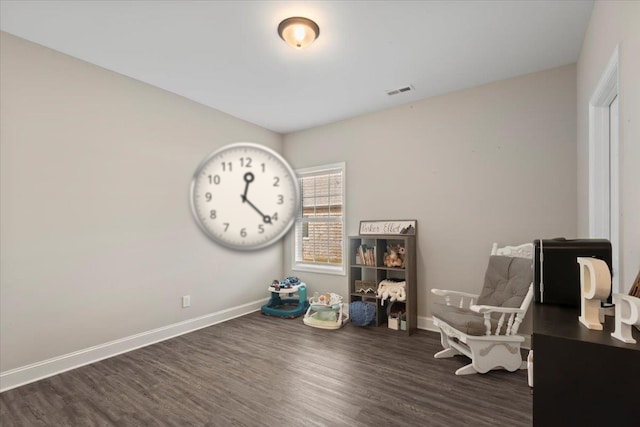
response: 12h22
